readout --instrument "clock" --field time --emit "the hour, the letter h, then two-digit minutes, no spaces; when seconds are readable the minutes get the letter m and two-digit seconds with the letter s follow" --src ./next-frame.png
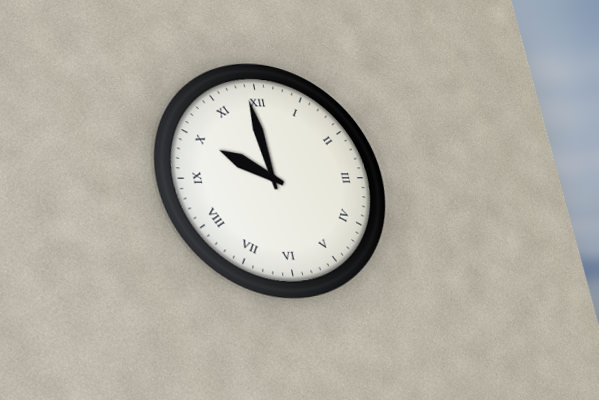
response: 9h59
